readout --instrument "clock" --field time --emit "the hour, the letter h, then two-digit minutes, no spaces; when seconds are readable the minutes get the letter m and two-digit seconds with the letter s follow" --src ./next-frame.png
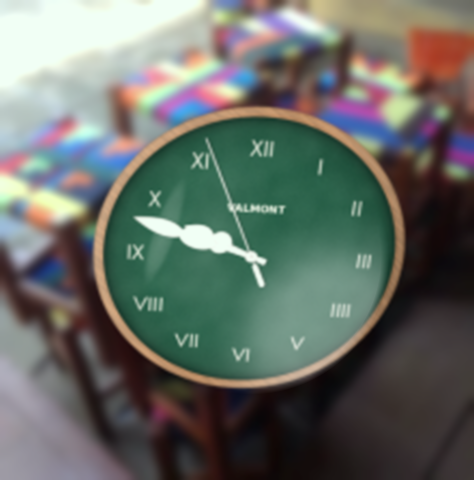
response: 9h47m56s
